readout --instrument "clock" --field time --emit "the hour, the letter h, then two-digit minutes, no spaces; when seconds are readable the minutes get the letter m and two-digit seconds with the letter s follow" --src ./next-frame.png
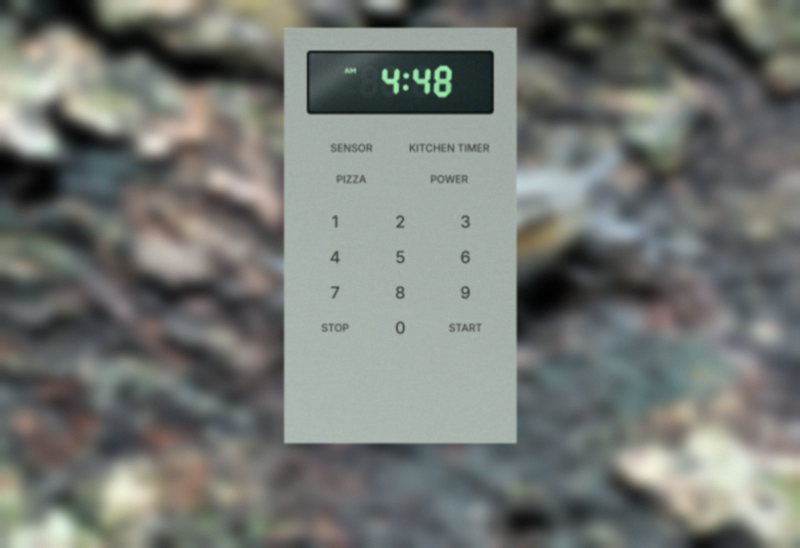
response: 4h48
